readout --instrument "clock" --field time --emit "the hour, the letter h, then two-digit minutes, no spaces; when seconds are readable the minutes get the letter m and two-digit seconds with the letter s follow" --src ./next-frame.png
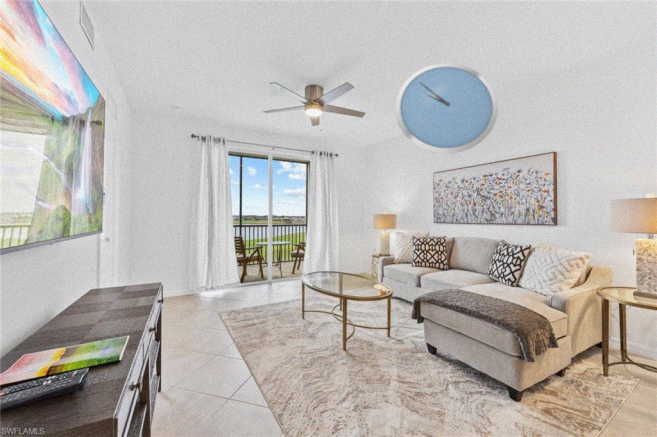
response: 9h52
